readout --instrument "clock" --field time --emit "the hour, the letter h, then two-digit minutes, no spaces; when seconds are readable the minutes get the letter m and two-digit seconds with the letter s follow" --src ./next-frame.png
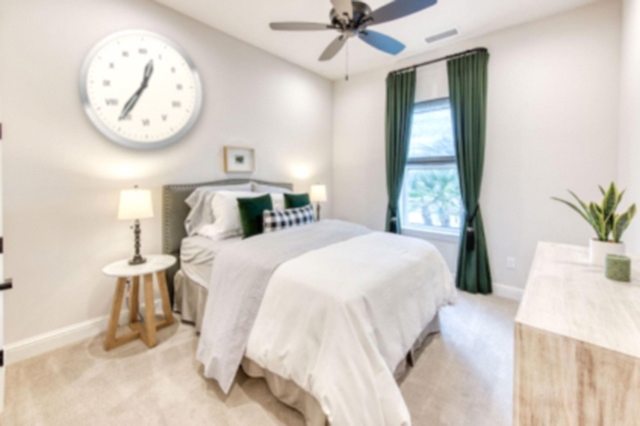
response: 12h36
